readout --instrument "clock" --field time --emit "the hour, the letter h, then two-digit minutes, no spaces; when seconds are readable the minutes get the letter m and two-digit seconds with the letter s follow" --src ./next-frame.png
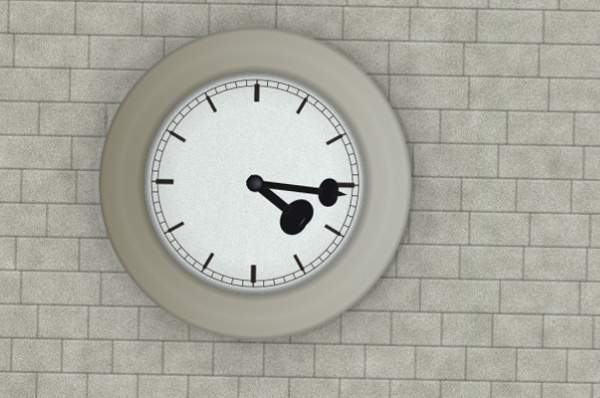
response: 4h16
